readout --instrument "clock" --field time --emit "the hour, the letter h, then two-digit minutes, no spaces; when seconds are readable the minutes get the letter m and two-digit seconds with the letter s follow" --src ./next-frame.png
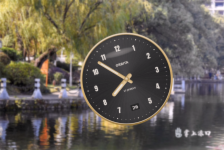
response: 7h53
